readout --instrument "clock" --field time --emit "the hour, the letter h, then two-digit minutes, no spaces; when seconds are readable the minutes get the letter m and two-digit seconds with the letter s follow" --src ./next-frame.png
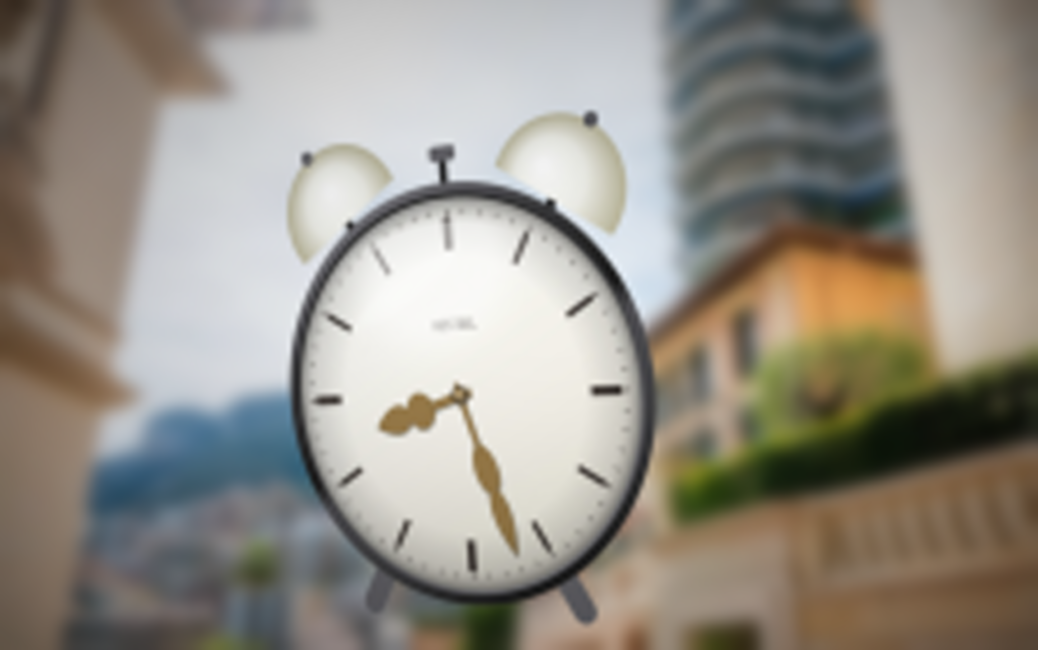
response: 8h27
